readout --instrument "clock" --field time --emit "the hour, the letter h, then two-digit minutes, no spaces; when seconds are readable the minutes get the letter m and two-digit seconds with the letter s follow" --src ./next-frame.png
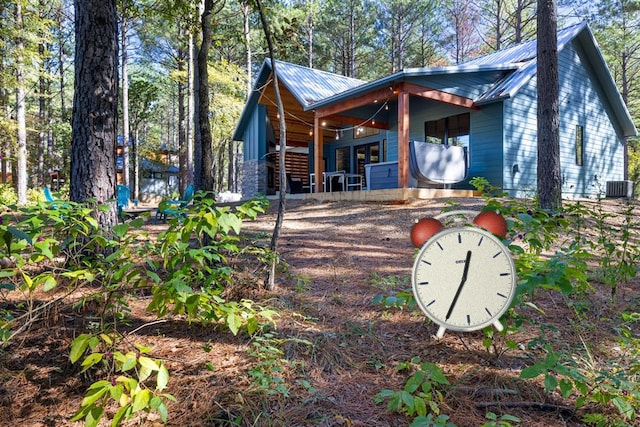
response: 12h35
